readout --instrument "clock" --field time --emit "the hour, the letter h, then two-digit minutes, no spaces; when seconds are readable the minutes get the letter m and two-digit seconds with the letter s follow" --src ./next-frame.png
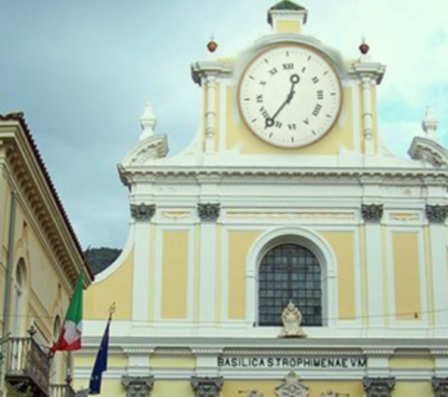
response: 12h37
